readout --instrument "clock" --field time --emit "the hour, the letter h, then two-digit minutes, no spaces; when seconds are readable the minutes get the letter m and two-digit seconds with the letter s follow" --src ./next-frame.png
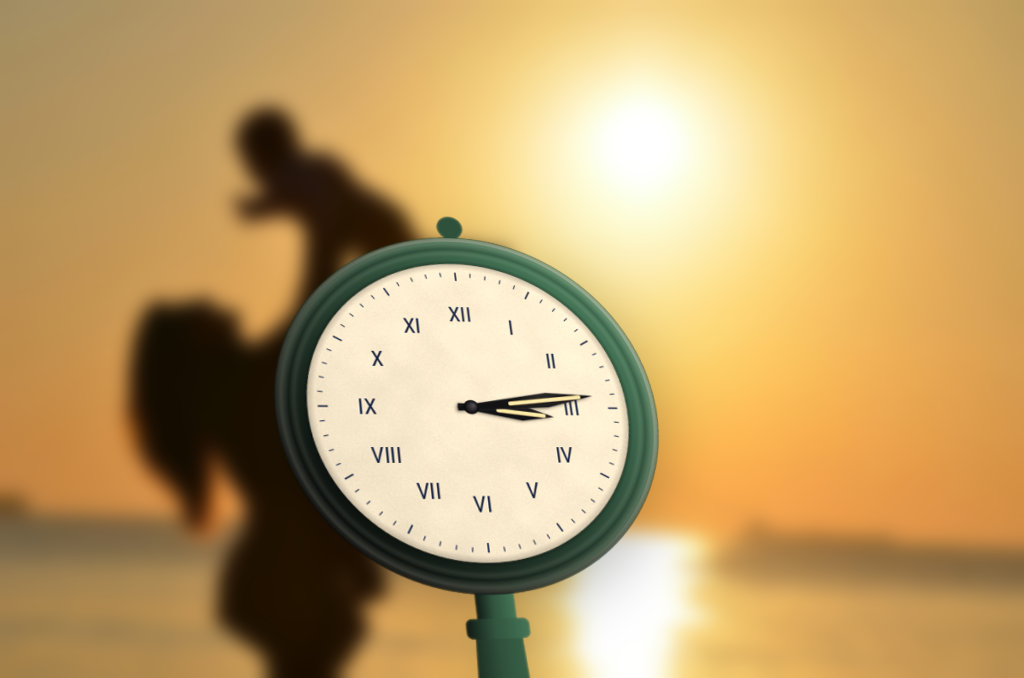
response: 3h14
